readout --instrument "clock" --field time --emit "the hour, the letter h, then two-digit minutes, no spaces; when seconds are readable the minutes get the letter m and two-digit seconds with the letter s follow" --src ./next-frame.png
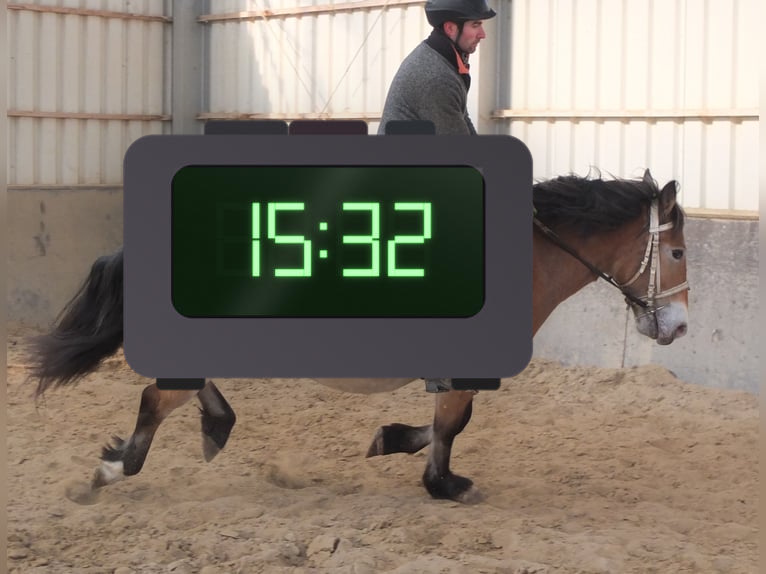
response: 15h32
